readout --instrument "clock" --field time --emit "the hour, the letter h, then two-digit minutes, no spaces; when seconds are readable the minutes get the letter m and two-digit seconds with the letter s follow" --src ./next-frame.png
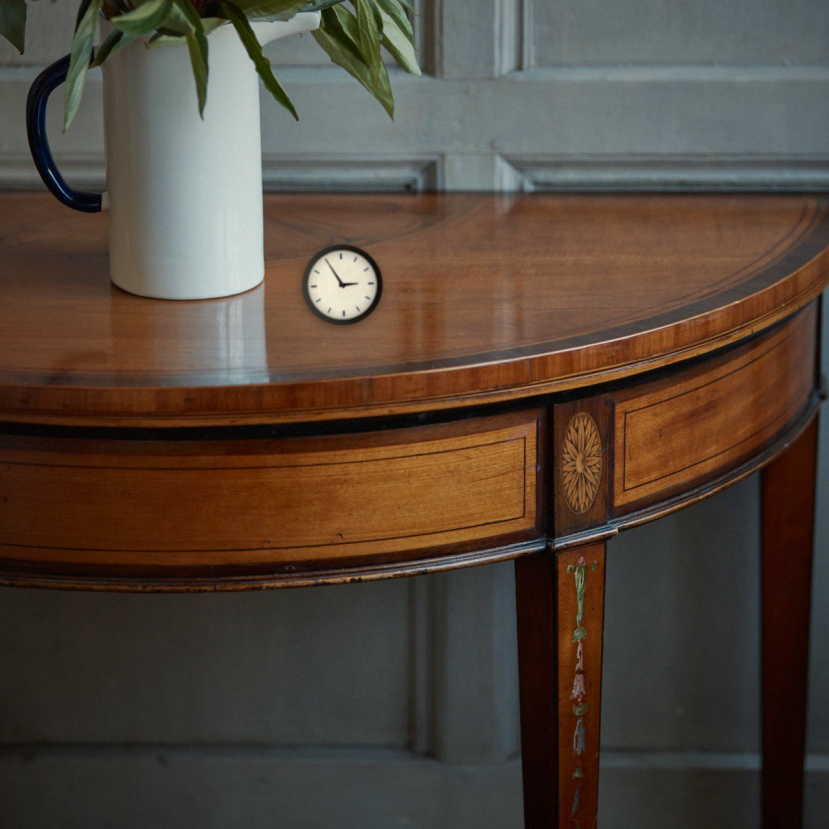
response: 2h55
